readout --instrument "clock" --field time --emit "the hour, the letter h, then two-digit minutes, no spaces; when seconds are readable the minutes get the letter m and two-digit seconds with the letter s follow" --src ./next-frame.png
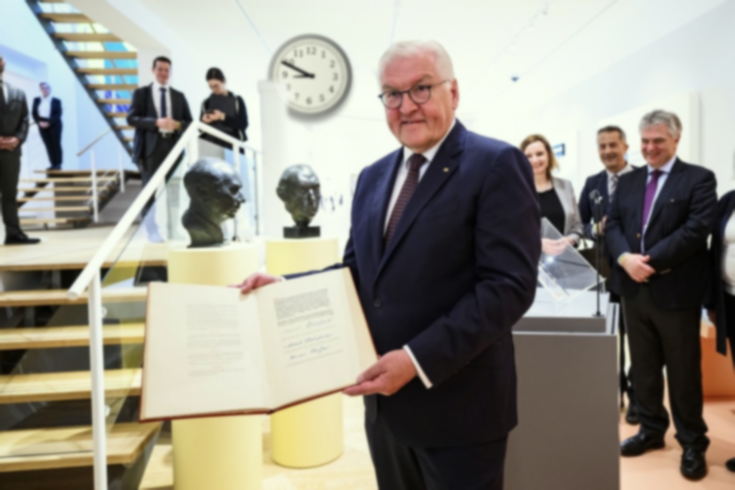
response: 8h49
